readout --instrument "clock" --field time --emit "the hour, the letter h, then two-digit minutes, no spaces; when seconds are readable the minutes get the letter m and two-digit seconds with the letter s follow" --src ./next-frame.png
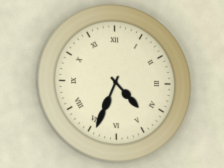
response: 4h34
